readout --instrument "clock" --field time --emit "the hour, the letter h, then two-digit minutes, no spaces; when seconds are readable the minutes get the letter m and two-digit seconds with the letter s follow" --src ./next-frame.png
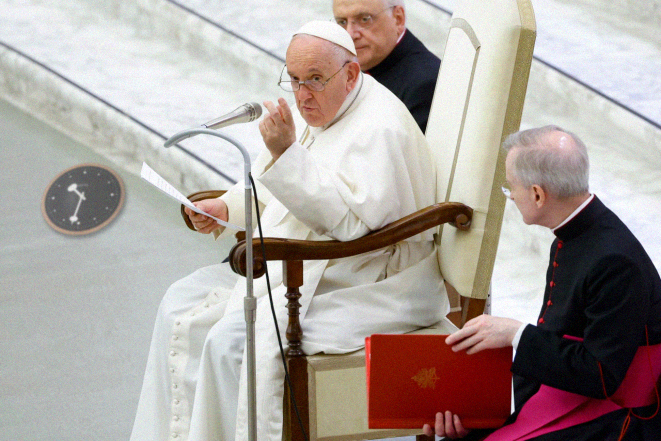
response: 10h32
